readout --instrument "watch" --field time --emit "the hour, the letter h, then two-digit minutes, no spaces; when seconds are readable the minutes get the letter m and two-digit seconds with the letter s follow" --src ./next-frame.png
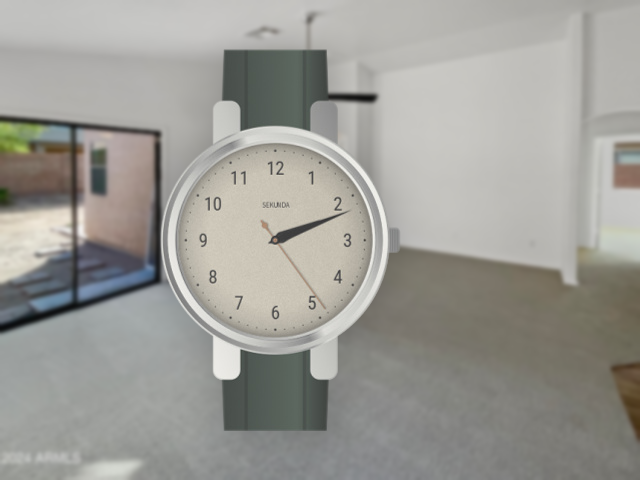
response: 2h11m24s
